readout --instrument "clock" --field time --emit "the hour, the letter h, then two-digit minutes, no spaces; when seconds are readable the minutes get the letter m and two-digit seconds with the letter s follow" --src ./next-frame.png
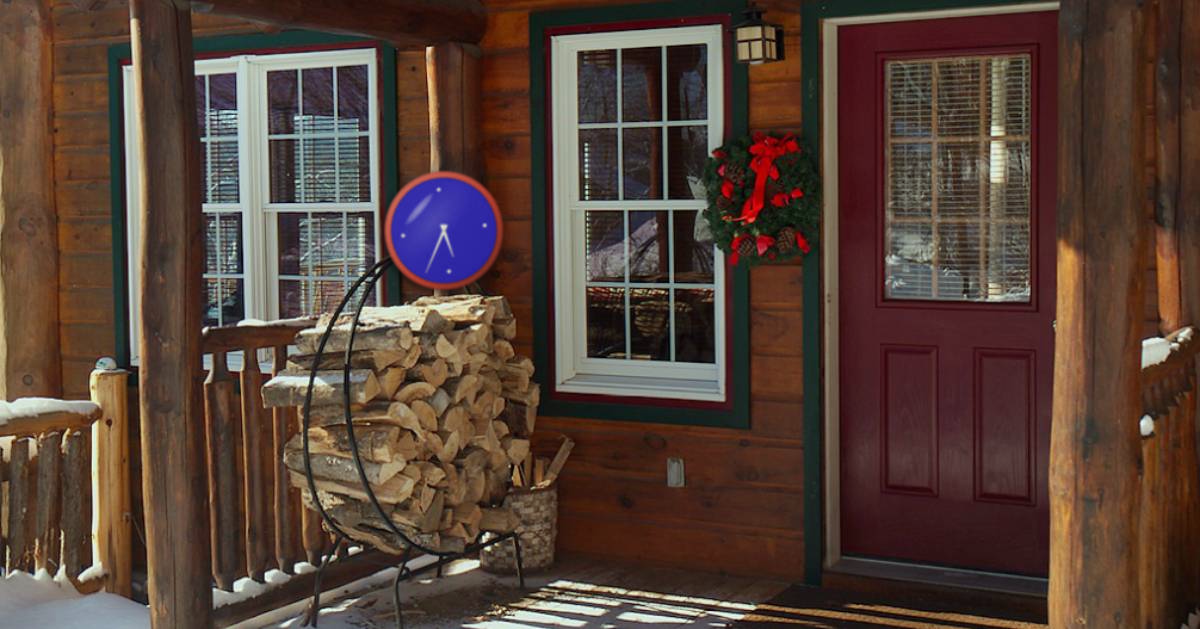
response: 5h35
